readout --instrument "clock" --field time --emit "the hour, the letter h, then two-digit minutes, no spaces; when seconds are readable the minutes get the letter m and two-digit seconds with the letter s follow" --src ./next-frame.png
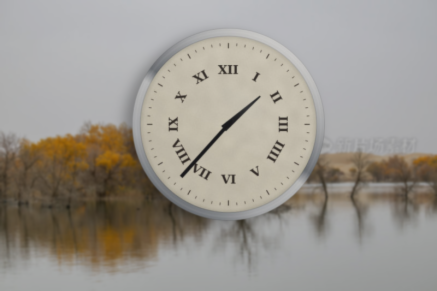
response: 1h37
